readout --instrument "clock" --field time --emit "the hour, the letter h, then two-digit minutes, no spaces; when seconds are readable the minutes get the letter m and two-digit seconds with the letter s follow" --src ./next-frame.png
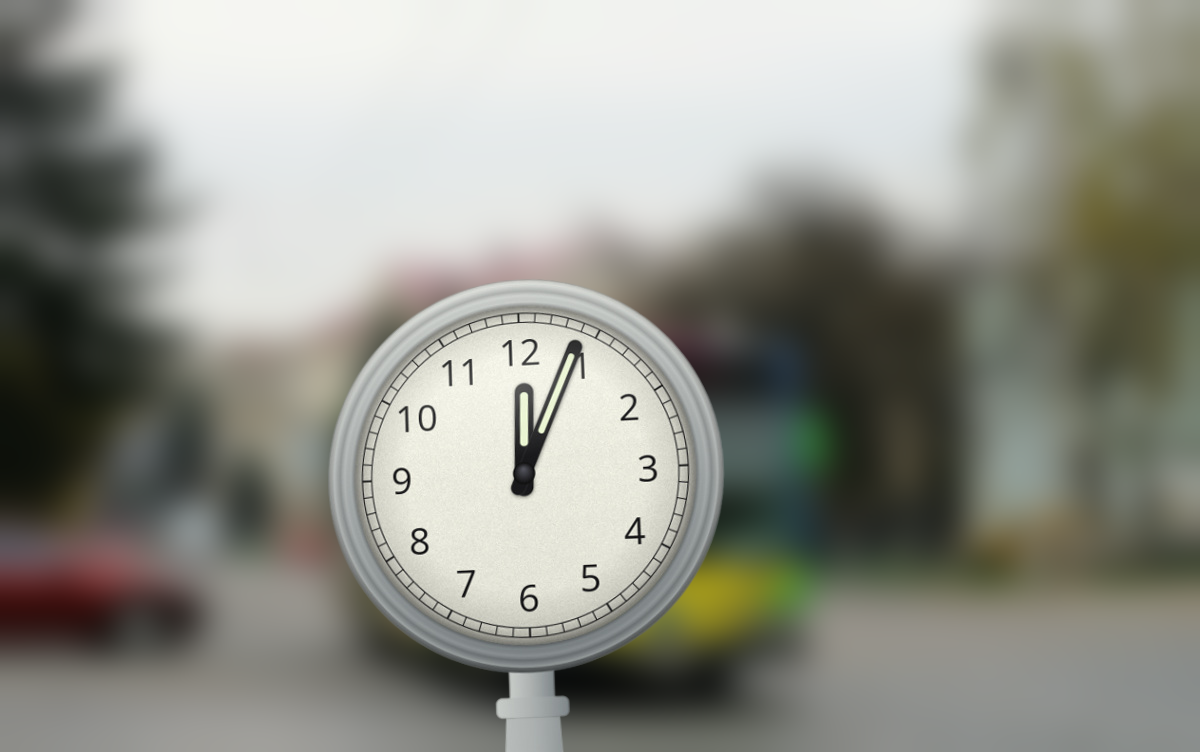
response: 12h04
